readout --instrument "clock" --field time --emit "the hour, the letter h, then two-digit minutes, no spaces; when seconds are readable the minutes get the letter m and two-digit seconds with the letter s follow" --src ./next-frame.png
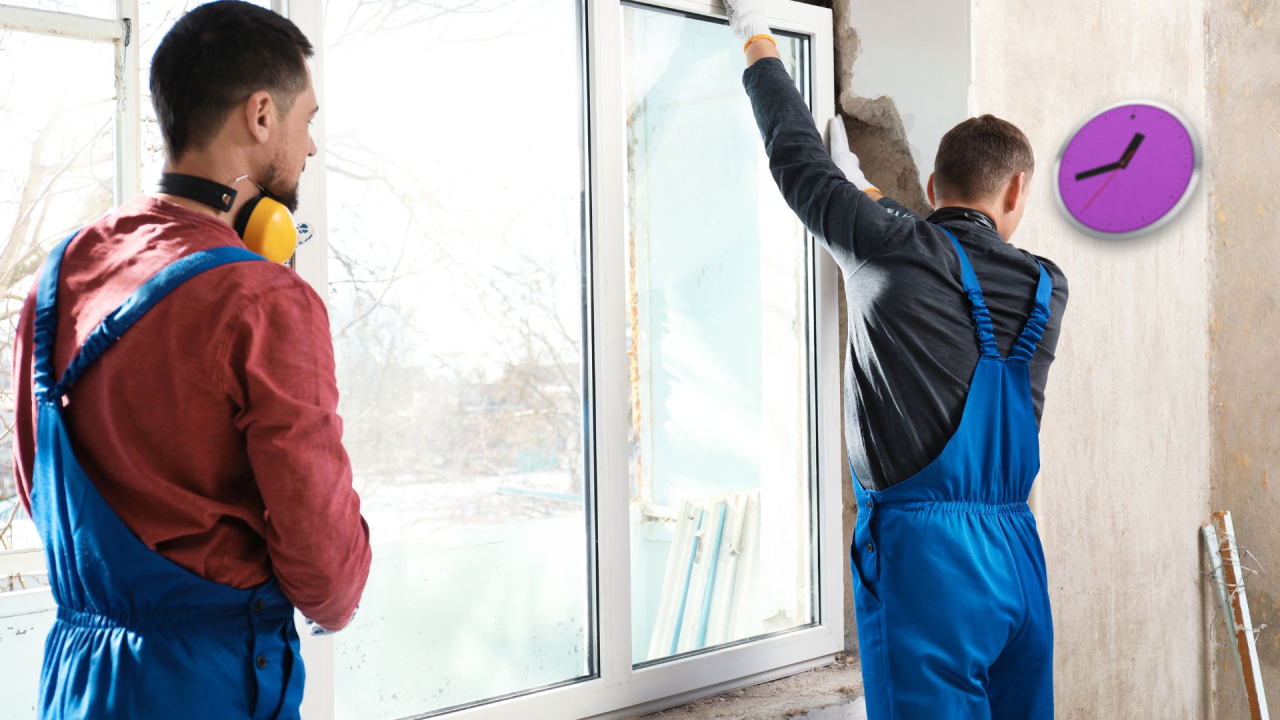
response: 12h41m35s
